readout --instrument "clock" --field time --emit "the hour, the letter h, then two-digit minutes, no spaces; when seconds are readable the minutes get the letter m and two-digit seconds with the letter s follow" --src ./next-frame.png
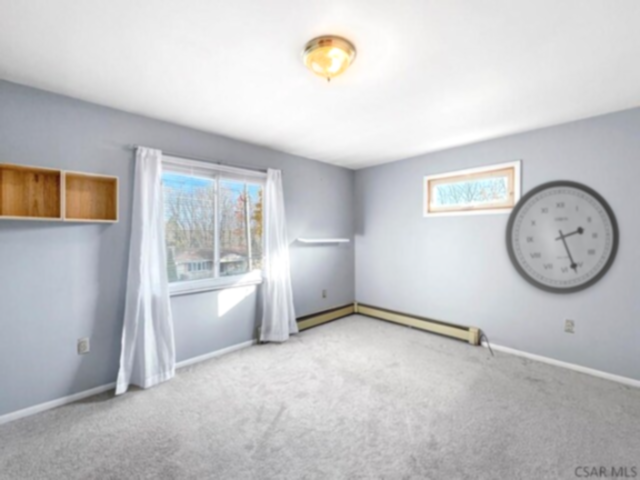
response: 2h27
